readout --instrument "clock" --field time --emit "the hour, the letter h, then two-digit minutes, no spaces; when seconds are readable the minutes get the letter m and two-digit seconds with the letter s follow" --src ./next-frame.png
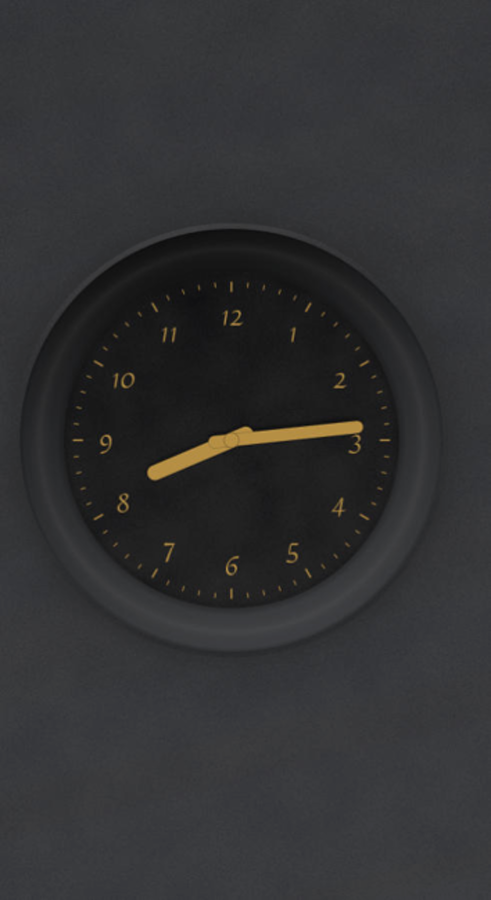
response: 8h14
